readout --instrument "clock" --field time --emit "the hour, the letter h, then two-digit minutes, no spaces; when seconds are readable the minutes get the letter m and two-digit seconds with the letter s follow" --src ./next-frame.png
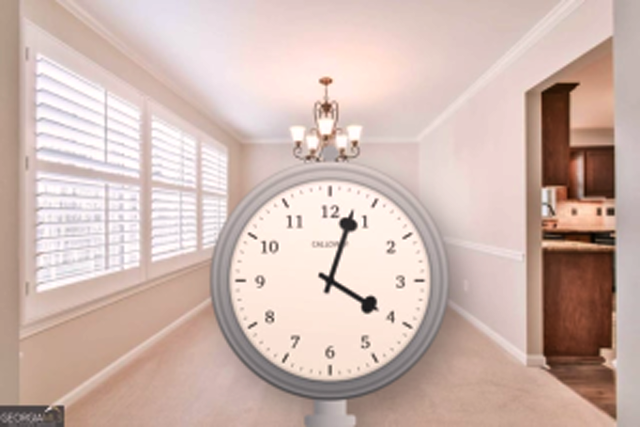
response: 4h03
